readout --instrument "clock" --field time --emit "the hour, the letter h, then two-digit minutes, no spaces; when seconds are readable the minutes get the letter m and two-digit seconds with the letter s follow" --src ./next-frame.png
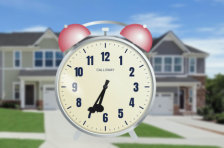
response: 6h35
